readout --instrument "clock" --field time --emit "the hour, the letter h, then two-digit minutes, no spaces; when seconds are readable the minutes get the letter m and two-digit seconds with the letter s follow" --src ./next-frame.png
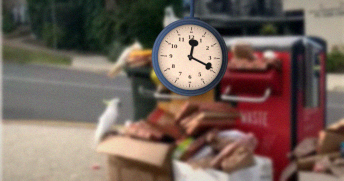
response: 12h19
